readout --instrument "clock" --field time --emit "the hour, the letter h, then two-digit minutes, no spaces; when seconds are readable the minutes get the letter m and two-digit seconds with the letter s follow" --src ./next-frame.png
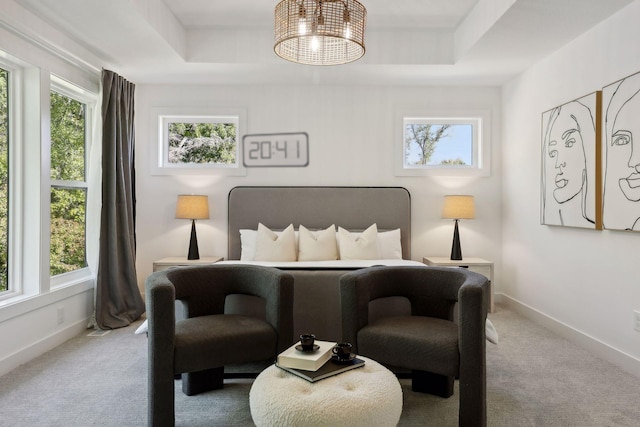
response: 20h41
